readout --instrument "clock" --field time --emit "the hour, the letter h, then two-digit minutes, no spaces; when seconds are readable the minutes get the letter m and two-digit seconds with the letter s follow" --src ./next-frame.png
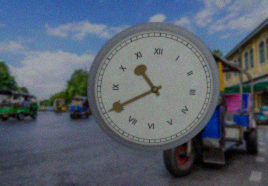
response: 10h40
